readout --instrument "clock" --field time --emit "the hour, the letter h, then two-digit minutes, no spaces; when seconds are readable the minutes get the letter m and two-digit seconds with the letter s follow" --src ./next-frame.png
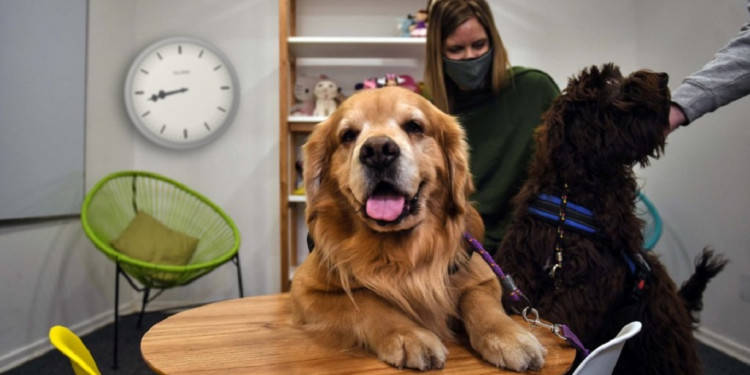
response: 8h43
